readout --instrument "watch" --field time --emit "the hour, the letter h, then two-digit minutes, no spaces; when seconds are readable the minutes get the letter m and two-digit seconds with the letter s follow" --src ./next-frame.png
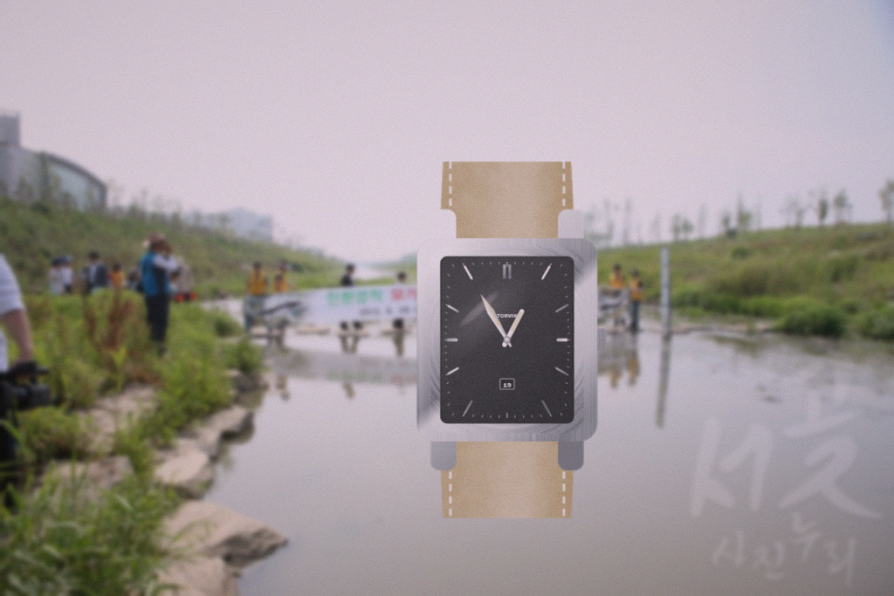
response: 12h55
